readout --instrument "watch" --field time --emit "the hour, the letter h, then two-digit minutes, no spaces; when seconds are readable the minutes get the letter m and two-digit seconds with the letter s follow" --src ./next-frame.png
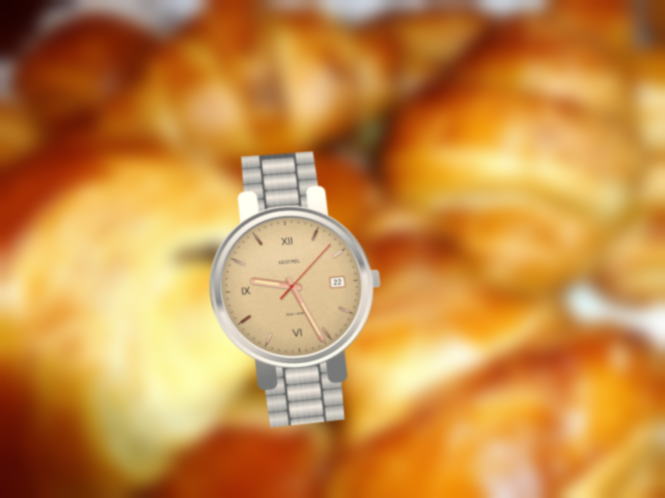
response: 9h26m08s
